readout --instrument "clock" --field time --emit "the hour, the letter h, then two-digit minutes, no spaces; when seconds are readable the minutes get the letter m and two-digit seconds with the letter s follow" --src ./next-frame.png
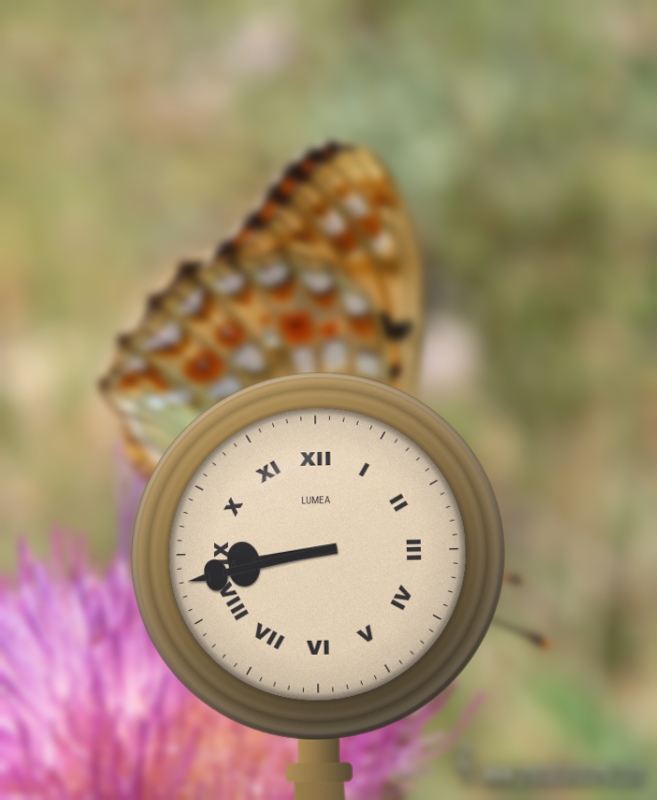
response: 8h43
